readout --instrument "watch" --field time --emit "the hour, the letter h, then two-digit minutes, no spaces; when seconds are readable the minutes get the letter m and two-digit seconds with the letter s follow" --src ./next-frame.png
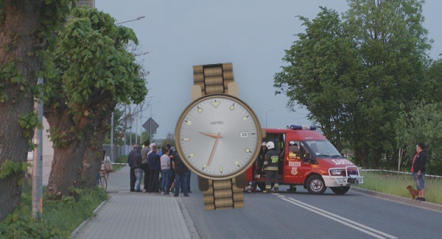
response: 9h34
